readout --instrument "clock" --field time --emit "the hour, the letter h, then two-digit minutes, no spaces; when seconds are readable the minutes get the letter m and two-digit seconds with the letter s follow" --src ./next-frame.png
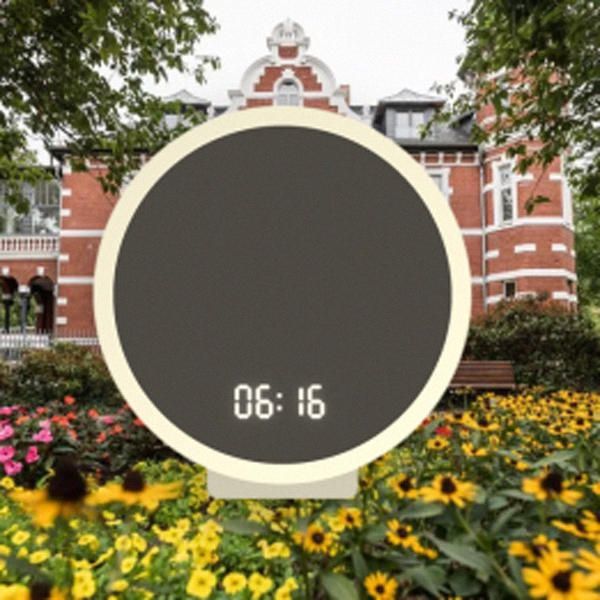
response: 6h16
